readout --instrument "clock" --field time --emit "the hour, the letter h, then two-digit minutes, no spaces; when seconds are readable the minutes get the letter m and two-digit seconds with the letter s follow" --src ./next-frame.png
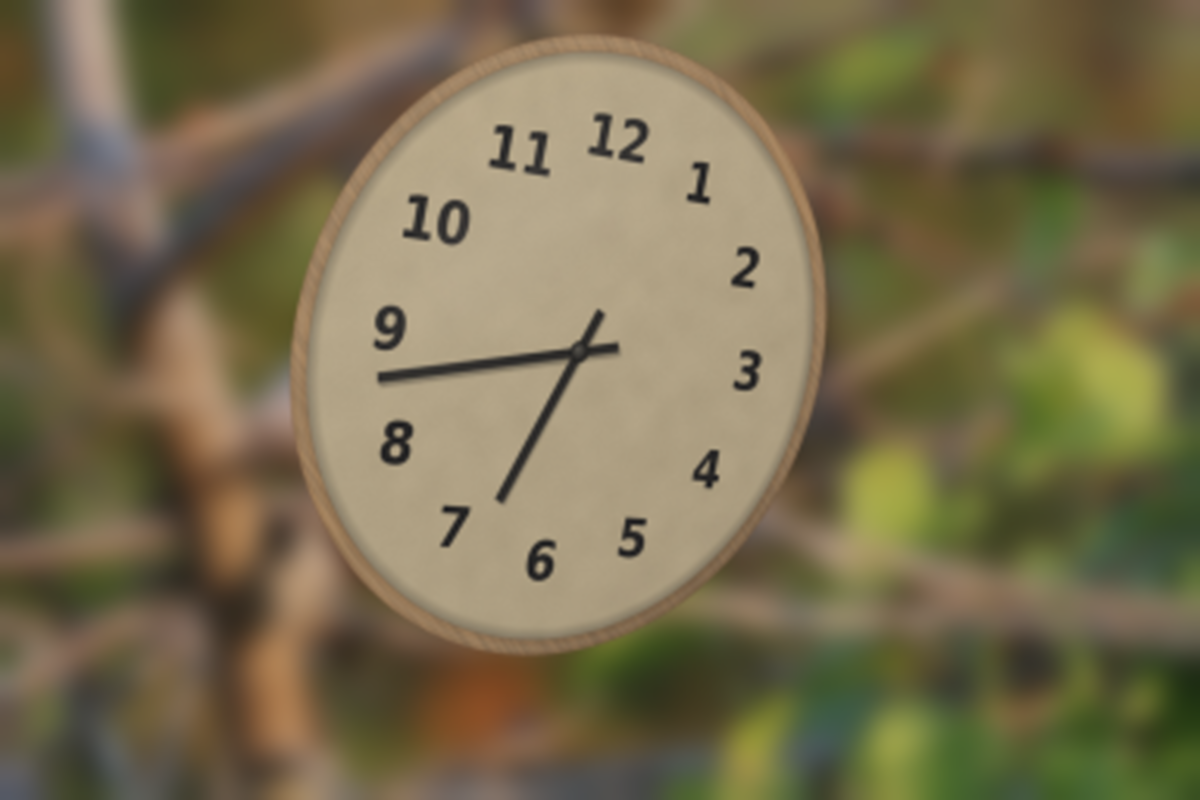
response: 6h43
